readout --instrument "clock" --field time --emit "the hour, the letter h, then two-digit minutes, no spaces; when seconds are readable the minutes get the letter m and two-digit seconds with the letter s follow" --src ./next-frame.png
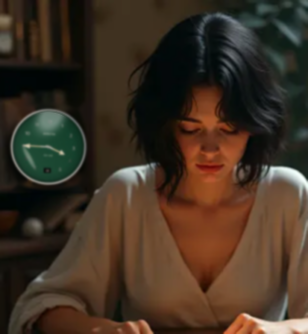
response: 3h45
